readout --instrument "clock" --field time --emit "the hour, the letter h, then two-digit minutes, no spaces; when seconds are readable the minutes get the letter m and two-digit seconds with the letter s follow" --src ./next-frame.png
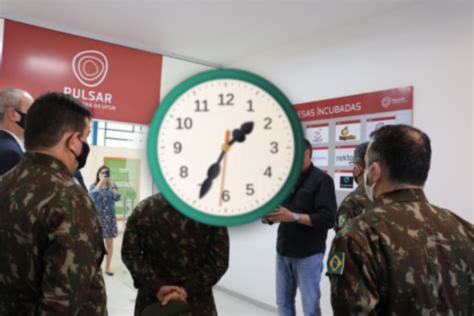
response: 1h34m31s
